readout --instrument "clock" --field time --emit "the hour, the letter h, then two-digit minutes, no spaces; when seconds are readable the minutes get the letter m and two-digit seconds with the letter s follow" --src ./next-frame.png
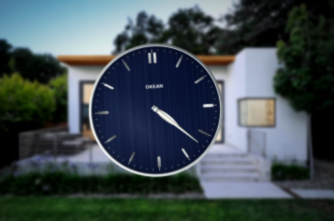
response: 4h22
